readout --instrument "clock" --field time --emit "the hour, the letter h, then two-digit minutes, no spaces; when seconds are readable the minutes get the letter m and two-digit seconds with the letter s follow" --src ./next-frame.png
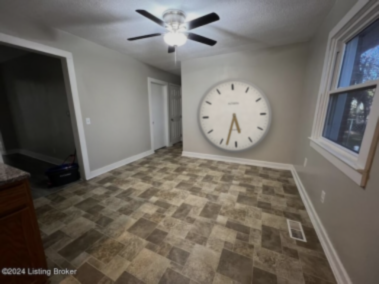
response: 5h33
